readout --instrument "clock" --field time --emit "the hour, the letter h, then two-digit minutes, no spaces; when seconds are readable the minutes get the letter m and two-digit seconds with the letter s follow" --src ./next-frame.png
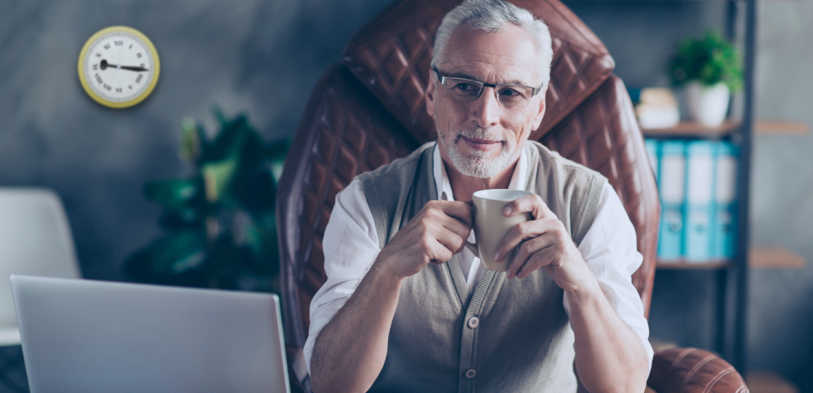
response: 9h16
